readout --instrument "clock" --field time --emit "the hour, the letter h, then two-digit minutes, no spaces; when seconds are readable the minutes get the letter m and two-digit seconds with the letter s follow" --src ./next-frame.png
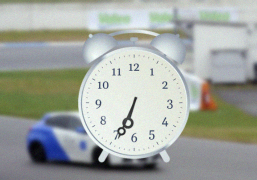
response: 6h34
